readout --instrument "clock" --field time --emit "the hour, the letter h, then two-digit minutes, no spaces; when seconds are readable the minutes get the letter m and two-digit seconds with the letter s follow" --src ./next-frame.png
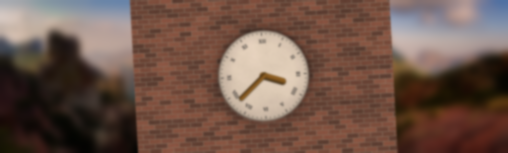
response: 3h38
